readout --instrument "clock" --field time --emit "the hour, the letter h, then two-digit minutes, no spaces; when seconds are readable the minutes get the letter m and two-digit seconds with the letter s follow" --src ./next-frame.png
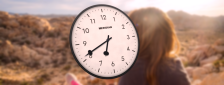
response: 6h41
